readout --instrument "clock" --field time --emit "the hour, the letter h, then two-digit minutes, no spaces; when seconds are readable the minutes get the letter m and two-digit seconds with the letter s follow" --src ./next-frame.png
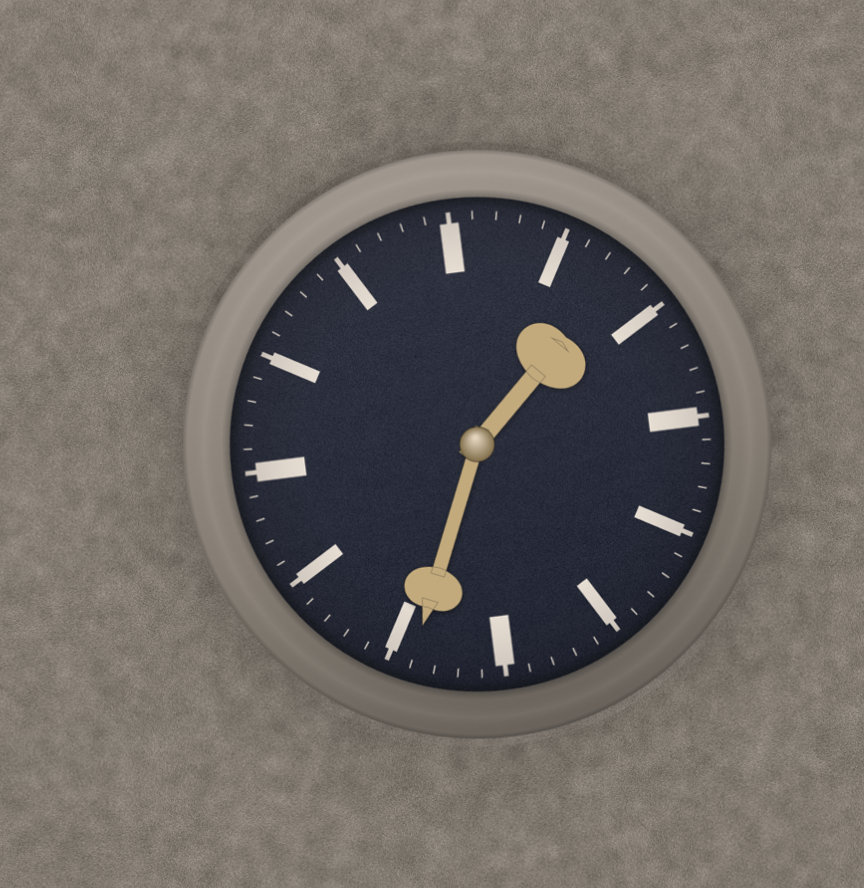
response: 1h34
